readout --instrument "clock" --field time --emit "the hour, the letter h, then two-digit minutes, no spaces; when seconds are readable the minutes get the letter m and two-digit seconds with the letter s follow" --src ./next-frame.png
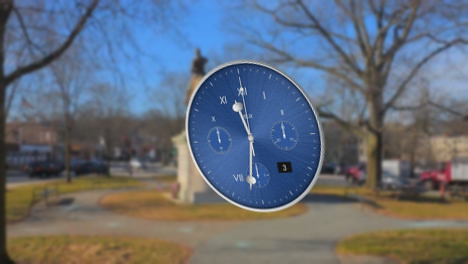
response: 11h32
